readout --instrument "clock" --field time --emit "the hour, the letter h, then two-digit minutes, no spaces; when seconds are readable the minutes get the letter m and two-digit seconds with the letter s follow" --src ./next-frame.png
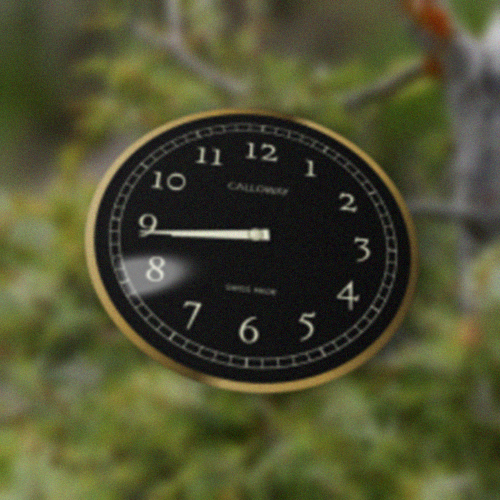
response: 8h44
